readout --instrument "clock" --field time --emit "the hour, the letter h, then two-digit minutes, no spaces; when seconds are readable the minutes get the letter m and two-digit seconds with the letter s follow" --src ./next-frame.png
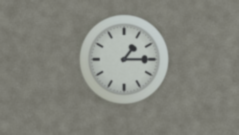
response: 1h15
